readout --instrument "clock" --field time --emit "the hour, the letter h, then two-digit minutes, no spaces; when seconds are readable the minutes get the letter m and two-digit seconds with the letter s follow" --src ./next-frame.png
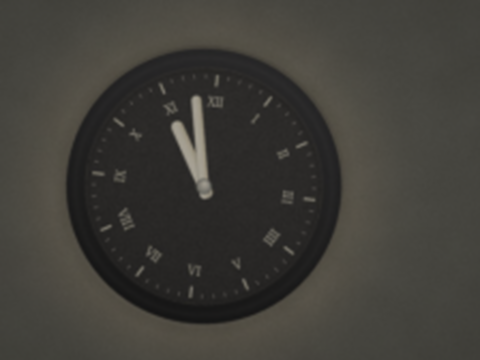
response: 10h58
